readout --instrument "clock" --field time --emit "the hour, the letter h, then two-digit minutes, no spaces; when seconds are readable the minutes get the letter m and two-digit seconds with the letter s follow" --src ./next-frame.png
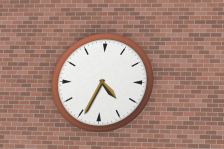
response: 4h34
